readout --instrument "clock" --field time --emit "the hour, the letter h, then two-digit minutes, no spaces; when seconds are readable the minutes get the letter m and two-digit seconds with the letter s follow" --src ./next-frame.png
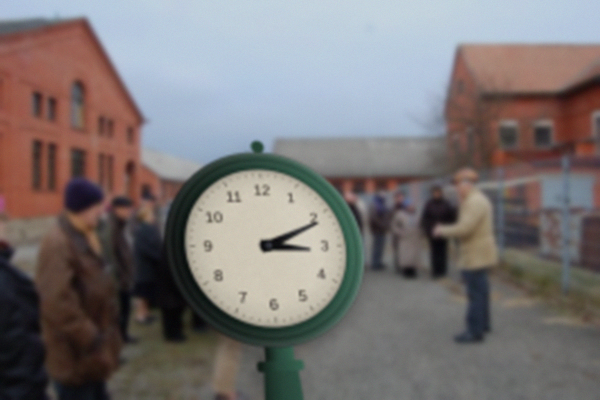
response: 3h11
